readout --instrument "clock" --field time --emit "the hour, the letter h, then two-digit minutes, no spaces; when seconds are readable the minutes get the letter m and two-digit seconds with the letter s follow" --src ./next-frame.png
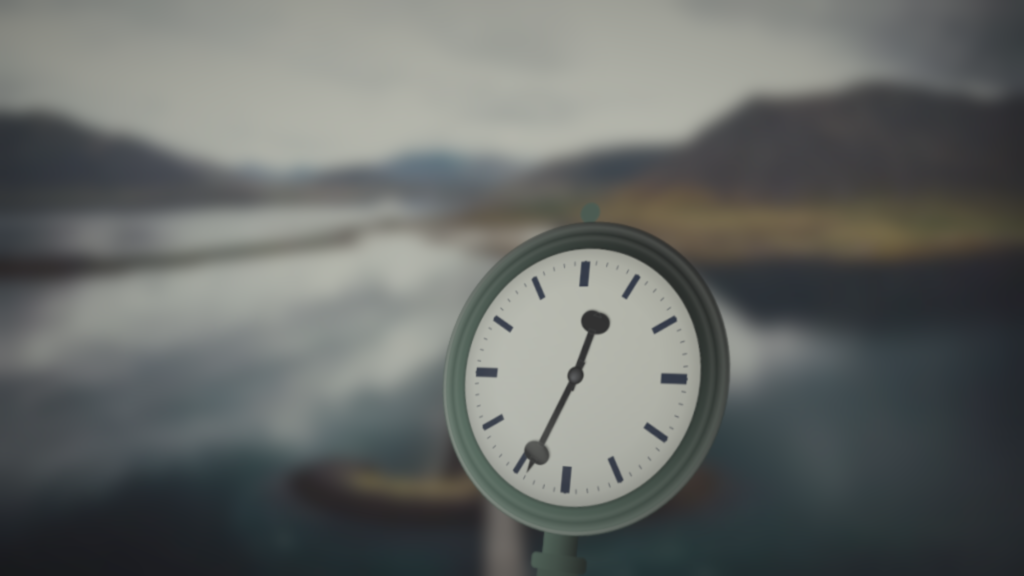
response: 12h34
